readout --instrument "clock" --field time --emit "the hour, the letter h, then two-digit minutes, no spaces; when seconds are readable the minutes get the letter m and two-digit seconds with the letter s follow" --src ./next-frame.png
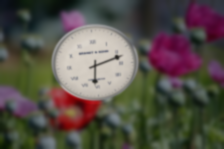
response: 6h12
